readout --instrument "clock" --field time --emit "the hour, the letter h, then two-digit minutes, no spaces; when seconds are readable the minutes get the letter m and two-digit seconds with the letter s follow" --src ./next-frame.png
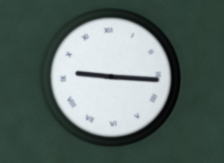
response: 9h16
